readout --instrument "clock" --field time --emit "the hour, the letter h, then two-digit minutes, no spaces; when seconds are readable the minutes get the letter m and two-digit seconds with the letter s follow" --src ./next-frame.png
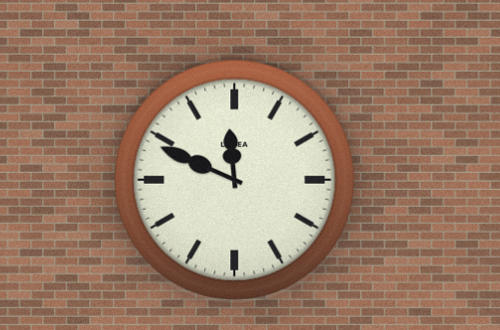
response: 11h49
